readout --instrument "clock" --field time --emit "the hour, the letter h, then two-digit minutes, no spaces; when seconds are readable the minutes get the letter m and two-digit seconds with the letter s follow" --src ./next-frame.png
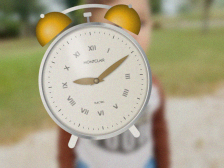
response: 9h10
